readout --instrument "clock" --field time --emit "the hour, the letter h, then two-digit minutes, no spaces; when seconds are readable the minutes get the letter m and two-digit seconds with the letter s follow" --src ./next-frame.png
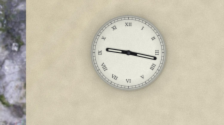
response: 9h17
